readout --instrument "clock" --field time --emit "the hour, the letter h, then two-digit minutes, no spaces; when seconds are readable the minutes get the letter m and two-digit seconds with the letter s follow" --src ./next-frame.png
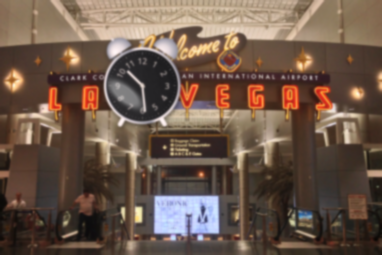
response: 10h29
